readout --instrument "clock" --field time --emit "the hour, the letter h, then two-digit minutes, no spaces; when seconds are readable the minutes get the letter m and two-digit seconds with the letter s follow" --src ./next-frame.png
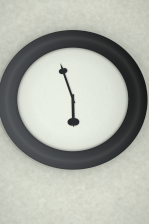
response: 5h57
